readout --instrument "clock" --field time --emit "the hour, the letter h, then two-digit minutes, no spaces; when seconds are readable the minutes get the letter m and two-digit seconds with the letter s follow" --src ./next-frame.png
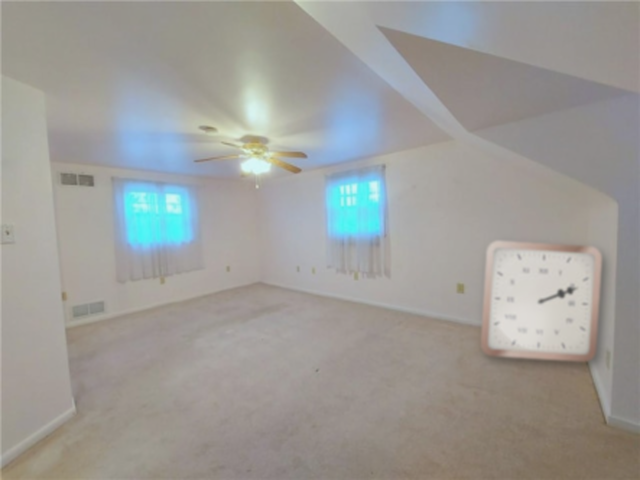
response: 2h11
